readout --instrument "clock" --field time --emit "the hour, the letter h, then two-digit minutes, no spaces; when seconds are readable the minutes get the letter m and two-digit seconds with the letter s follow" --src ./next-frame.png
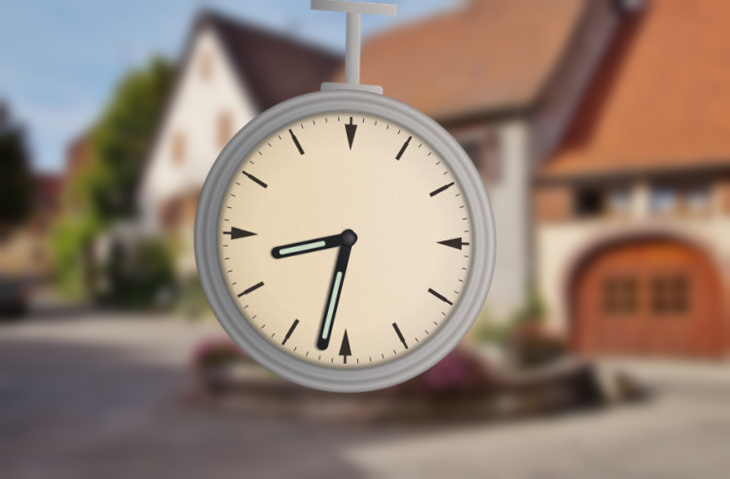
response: 8h32
